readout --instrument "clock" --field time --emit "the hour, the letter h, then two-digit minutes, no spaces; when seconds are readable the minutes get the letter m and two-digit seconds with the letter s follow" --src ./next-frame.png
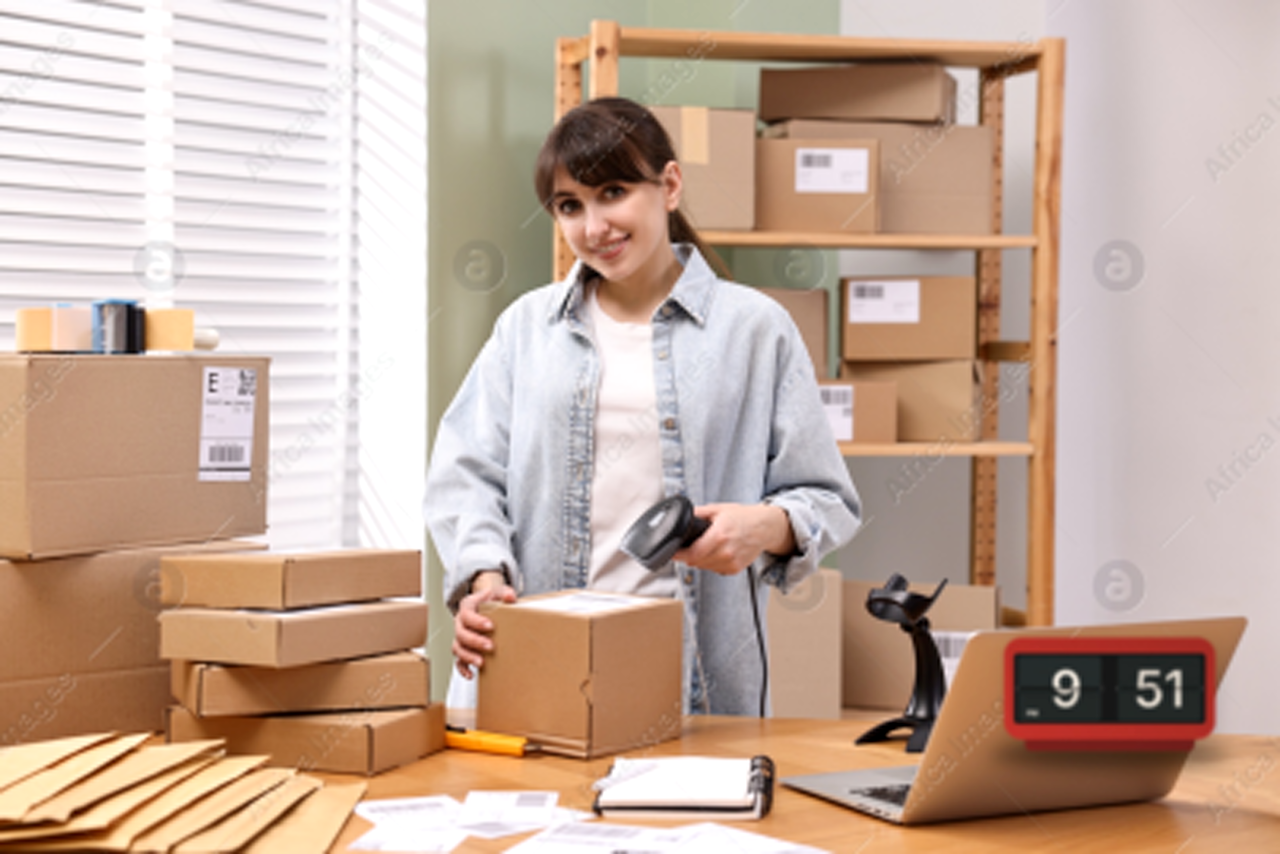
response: 9h51
